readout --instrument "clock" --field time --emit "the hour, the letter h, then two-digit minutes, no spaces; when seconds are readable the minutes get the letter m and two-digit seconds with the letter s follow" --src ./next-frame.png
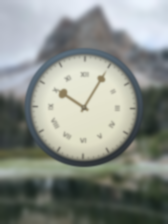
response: 10h05
